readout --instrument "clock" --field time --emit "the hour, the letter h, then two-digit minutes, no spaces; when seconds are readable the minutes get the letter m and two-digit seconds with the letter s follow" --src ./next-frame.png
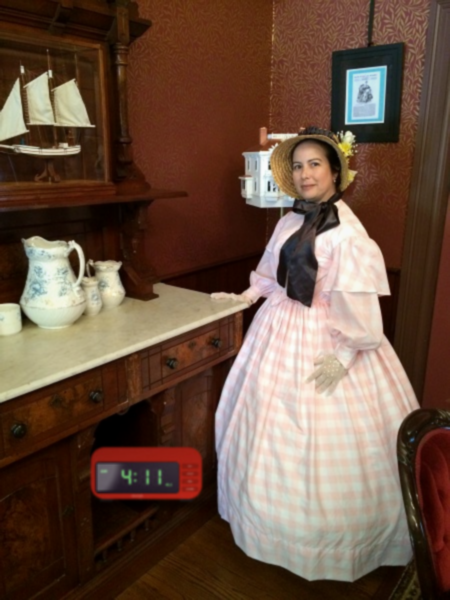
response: 4h11
